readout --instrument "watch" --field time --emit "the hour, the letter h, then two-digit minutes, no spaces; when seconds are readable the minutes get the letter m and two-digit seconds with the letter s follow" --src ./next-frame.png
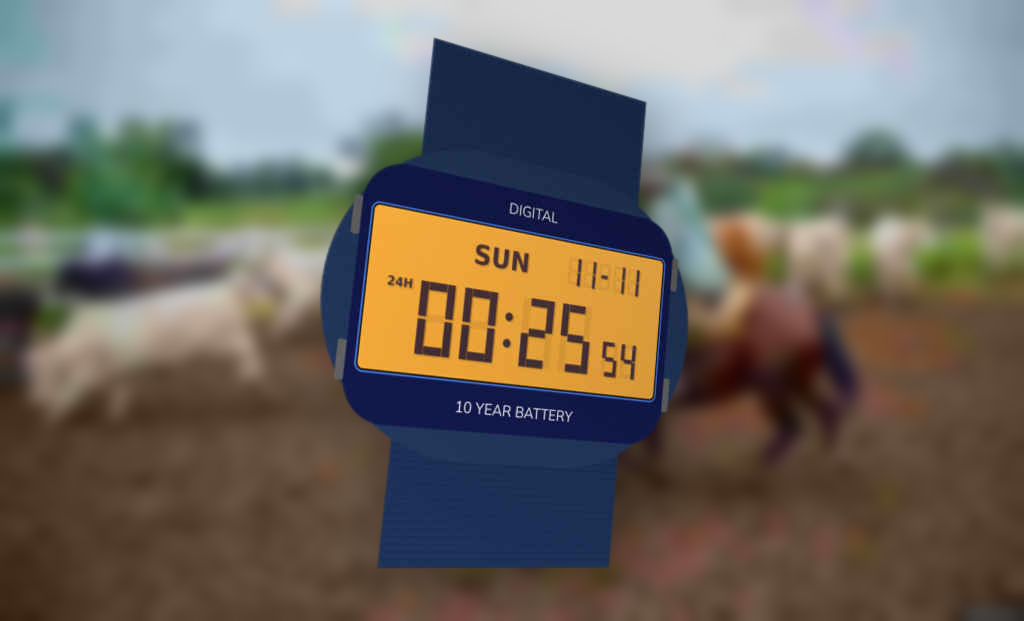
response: 0h25m54s
